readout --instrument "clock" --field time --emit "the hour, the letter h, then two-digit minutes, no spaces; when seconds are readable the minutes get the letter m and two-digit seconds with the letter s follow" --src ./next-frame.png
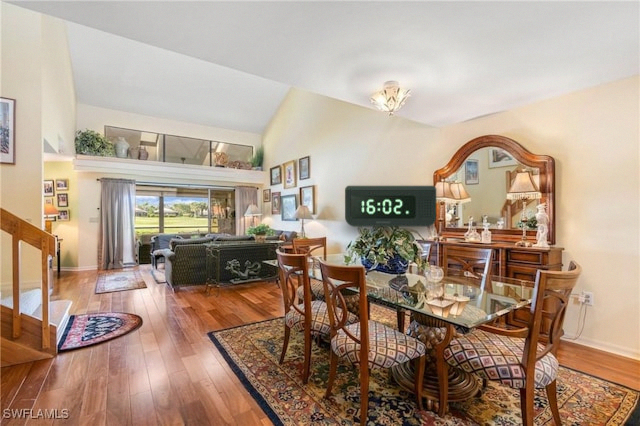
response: 16h02
